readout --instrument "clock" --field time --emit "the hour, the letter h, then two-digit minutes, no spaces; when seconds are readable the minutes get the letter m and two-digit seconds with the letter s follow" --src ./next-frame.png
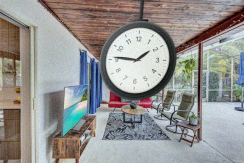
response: 1h46
